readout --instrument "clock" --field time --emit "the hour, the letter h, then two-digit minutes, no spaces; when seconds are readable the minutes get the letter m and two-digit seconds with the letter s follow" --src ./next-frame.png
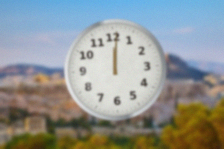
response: 12h01
